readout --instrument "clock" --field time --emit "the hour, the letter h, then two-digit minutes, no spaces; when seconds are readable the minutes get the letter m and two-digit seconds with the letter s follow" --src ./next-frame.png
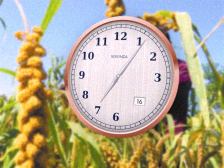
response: 7h06
